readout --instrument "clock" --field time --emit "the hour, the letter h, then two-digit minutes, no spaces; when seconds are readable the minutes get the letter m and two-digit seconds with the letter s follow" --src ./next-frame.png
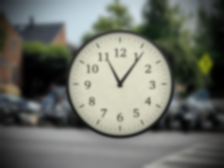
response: 11h06
